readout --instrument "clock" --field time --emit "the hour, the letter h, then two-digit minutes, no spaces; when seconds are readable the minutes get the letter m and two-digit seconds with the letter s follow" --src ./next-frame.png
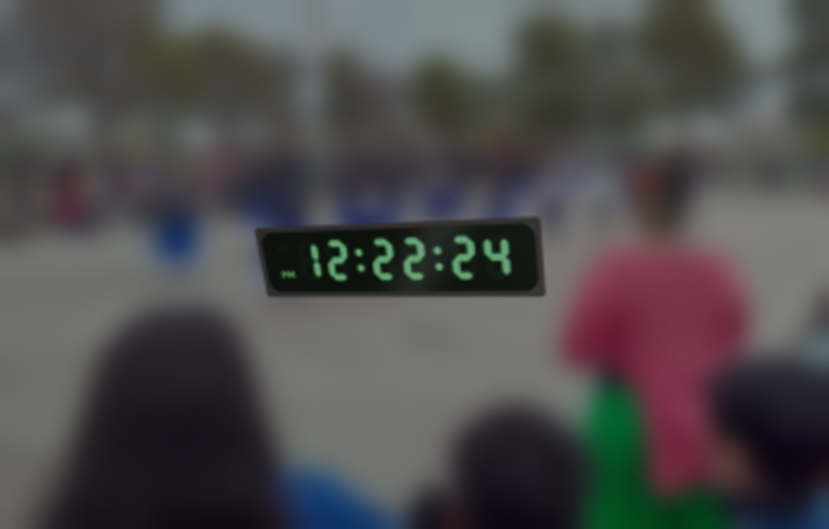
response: 12h22m24s
